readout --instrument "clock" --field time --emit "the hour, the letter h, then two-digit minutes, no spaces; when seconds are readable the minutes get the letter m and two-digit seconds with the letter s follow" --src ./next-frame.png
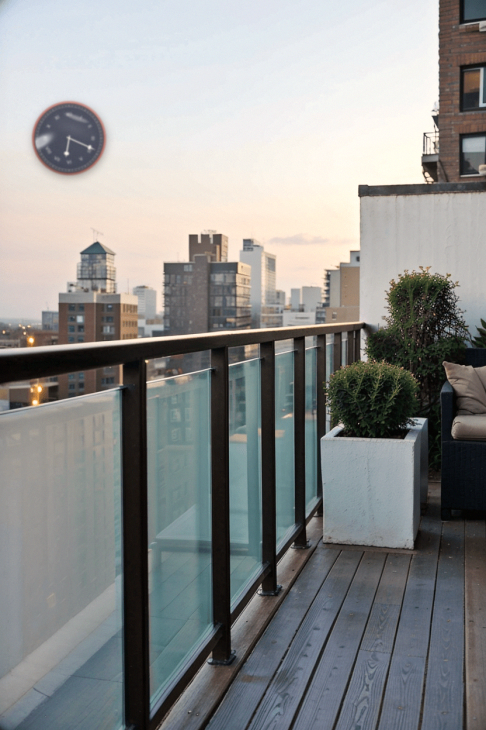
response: 6h19
